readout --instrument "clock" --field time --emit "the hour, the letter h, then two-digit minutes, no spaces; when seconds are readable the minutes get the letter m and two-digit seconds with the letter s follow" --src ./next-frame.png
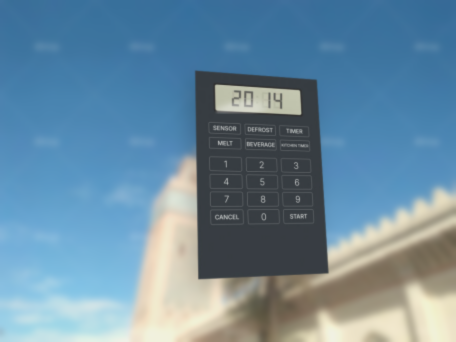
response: 20h14
